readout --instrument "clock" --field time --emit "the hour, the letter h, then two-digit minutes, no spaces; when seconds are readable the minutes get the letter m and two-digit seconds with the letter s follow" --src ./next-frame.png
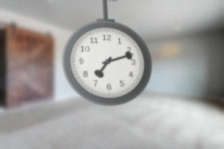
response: 7h12
